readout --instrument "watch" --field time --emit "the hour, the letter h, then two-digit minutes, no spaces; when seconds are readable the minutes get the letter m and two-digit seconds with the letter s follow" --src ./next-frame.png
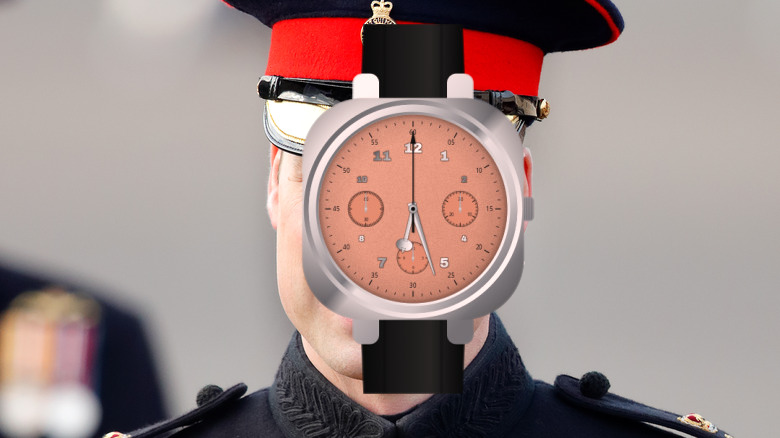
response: 6h27
